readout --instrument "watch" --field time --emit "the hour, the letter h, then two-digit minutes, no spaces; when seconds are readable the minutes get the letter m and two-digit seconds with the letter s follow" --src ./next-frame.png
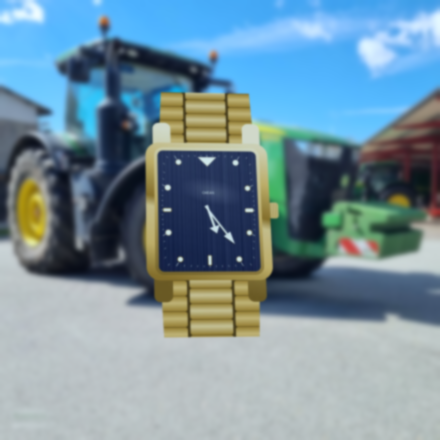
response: 5h24
